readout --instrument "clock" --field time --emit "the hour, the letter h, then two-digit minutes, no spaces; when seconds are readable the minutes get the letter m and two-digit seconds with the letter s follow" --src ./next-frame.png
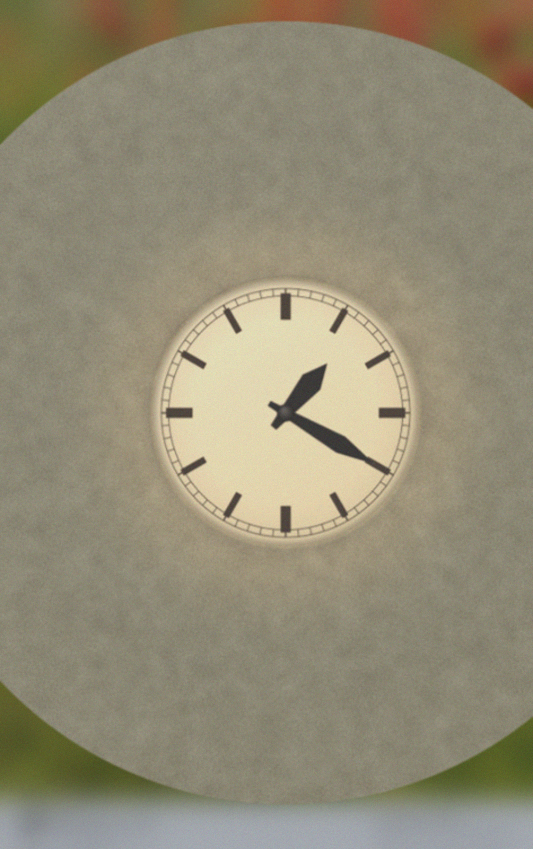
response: 1h20
